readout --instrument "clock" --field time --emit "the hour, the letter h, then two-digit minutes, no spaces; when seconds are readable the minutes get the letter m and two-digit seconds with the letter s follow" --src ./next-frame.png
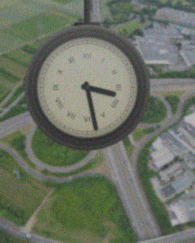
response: 3h28
